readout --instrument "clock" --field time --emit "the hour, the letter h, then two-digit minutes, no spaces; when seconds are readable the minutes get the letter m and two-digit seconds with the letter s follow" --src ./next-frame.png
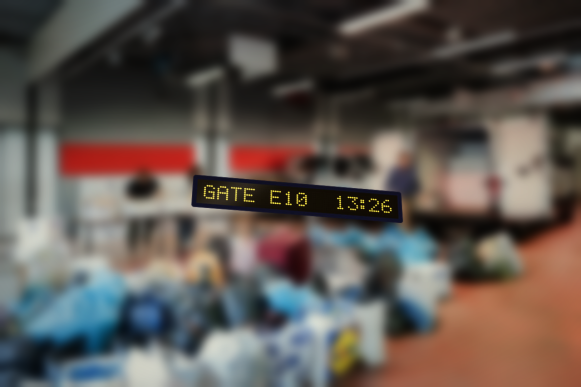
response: 13h26
